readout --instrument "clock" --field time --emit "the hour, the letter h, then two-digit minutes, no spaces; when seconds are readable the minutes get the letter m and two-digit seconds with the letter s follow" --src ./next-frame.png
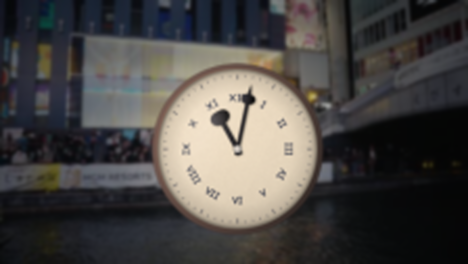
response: 11h02
